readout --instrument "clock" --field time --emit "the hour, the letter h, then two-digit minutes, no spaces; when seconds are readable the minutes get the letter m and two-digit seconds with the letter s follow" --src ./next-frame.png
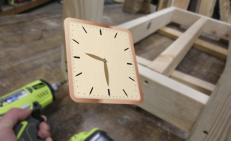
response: 9h30
